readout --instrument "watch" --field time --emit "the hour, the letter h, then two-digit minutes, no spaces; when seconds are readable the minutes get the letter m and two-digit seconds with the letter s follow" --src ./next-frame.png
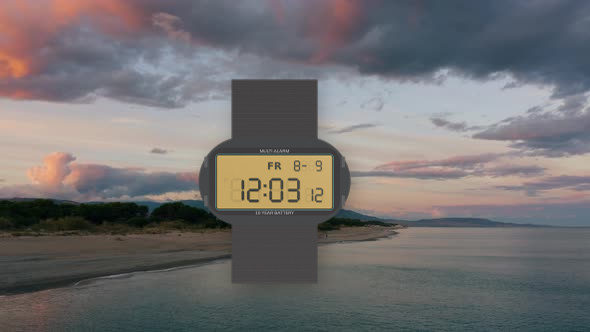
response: 12h03m12s
